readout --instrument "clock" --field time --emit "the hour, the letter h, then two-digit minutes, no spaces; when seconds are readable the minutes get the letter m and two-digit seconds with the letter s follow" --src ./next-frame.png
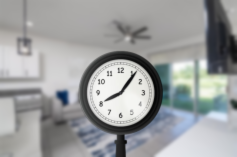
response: 8h06
